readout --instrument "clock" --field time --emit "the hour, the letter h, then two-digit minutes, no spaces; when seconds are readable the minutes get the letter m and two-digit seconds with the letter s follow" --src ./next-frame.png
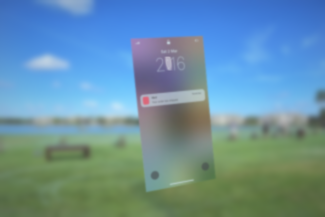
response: 2h16
